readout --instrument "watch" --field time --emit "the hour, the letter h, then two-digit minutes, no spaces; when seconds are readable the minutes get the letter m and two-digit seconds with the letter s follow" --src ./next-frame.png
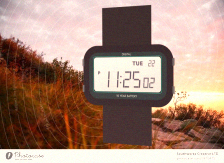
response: 11h25m02s
